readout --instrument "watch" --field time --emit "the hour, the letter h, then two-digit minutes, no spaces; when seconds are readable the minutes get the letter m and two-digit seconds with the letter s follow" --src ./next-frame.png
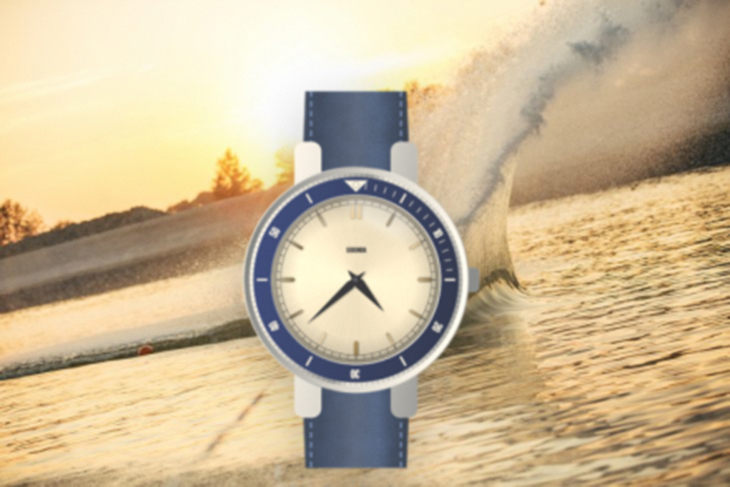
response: 4h38
